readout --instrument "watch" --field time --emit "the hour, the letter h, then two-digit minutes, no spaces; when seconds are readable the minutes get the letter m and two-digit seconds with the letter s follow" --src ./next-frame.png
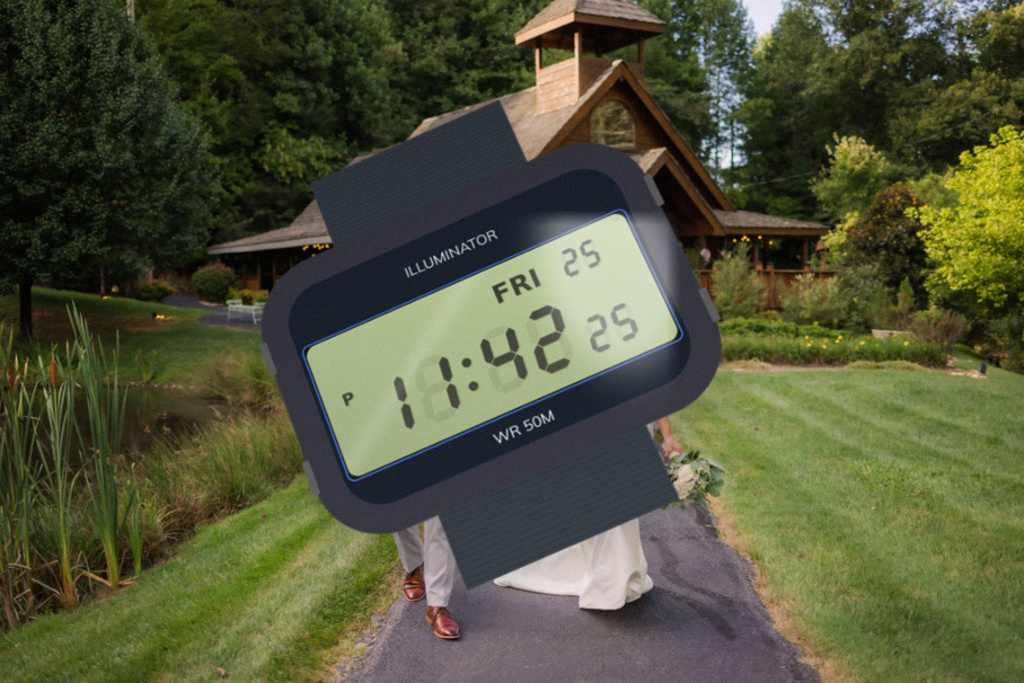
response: 11h42m25s
